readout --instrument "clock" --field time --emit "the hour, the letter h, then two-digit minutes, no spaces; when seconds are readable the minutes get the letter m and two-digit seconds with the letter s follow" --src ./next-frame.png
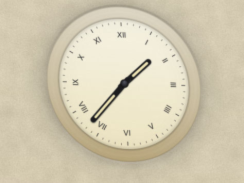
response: 1h37
